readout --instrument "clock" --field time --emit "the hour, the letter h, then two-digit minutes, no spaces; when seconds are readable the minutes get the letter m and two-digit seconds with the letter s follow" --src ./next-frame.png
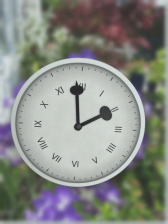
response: 1h59
